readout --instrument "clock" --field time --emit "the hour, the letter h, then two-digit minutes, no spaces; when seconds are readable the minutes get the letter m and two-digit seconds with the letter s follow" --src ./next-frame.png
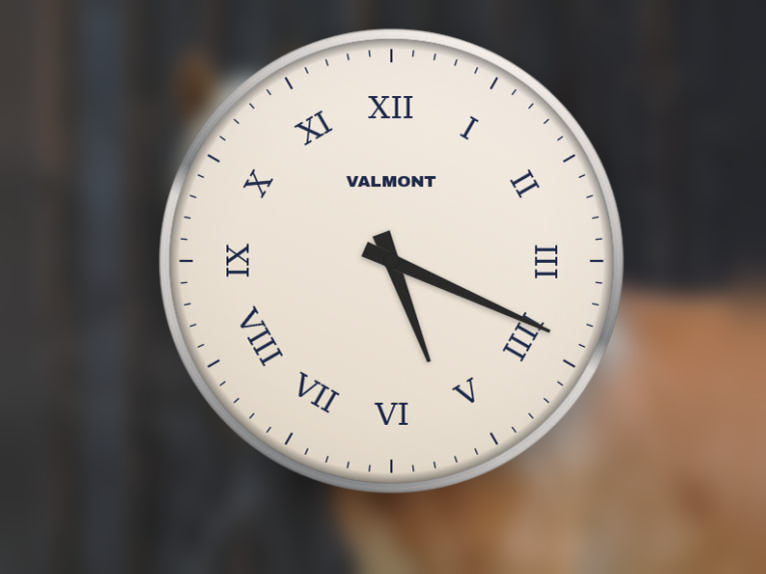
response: 5h19
